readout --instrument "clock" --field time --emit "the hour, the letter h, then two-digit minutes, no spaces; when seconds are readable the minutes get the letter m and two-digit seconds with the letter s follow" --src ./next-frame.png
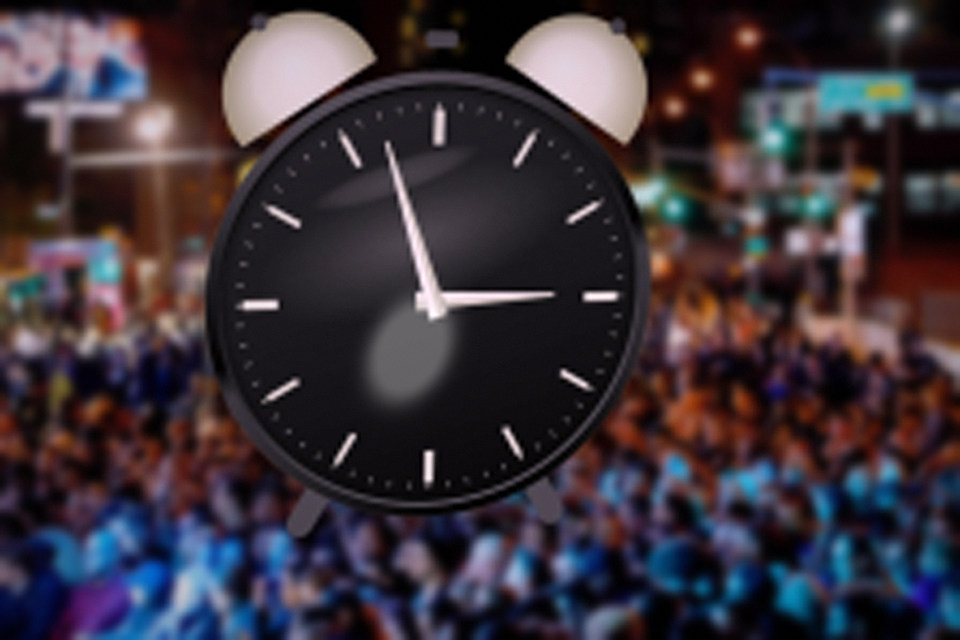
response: 2h57
